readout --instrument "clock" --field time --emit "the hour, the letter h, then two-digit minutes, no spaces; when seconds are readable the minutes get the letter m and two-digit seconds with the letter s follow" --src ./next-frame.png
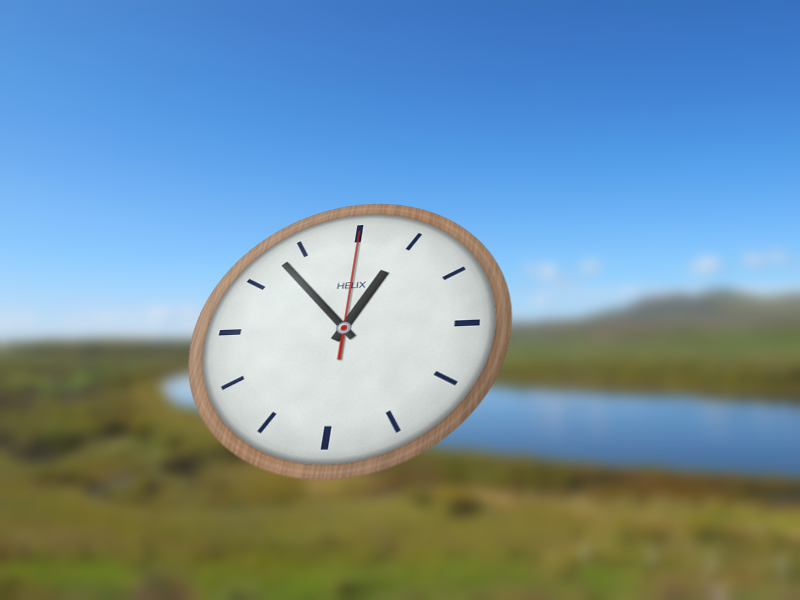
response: 12h53m00s
